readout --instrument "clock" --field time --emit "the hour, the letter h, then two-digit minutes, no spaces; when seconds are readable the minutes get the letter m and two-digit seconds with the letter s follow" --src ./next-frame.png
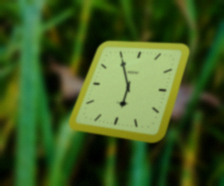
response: 5h55
